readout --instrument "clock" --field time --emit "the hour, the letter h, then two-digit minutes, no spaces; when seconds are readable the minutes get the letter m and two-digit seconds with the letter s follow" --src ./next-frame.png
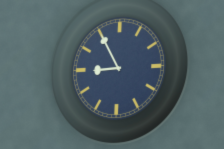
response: 8h55
